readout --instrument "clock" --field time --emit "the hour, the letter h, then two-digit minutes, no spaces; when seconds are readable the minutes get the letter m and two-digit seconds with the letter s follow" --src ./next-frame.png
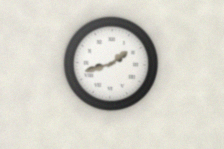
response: 1h42
